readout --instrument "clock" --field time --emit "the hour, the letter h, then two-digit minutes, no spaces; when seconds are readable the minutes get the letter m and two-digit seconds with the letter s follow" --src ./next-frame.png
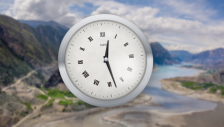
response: 12h28
